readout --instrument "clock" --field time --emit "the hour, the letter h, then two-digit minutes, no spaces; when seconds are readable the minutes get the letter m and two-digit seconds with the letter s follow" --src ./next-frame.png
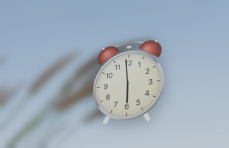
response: 5h59
